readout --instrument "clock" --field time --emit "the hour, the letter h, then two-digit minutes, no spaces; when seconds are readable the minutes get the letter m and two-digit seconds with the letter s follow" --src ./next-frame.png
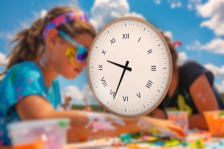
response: 9h34
